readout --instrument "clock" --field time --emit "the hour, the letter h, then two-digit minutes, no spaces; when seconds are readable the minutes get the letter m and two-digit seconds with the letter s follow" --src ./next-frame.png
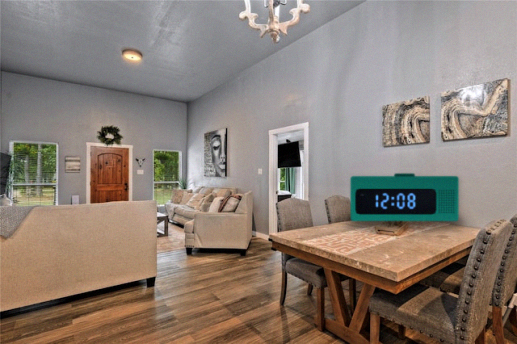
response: 12h08
